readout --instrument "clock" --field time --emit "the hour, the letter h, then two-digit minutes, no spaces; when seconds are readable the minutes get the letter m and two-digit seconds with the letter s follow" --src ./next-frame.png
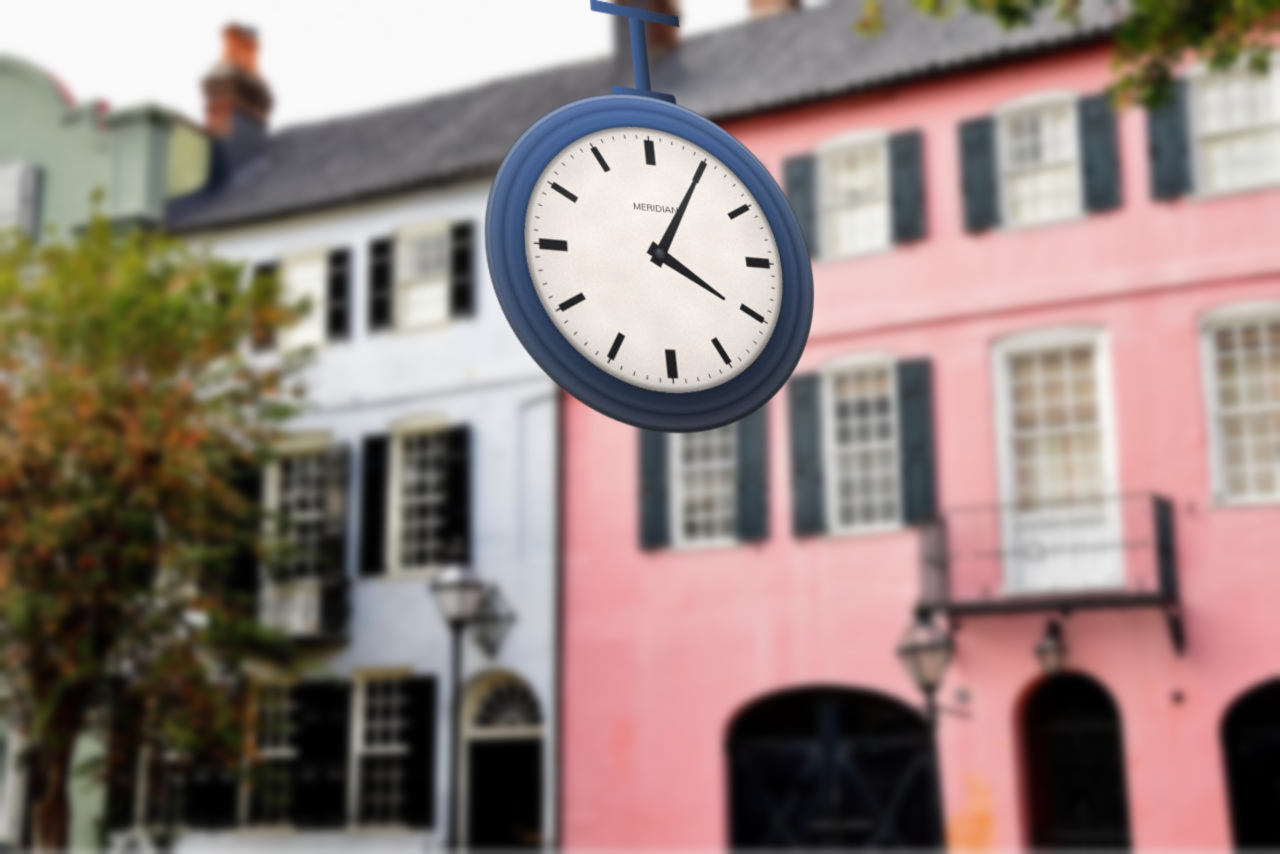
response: 4h05
